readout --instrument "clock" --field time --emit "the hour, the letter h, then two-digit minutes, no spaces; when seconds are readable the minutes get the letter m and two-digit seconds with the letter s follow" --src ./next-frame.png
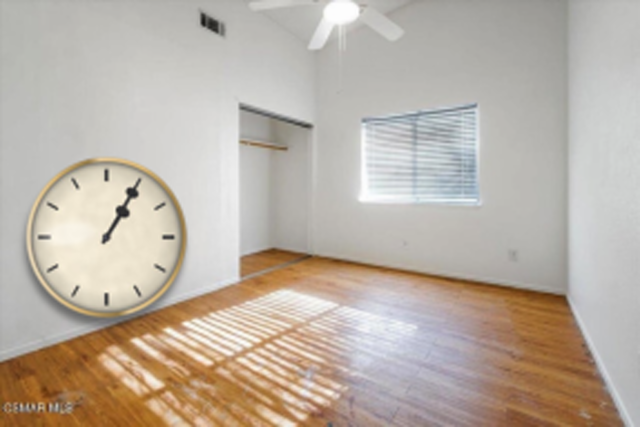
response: 1h05
